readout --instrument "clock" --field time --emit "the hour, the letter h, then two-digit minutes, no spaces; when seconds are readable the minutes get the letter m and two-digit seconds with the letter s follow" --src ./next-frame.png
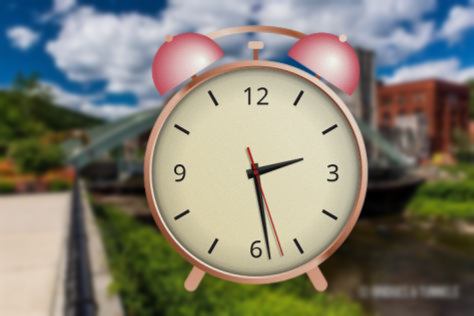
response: 2h28m27s
